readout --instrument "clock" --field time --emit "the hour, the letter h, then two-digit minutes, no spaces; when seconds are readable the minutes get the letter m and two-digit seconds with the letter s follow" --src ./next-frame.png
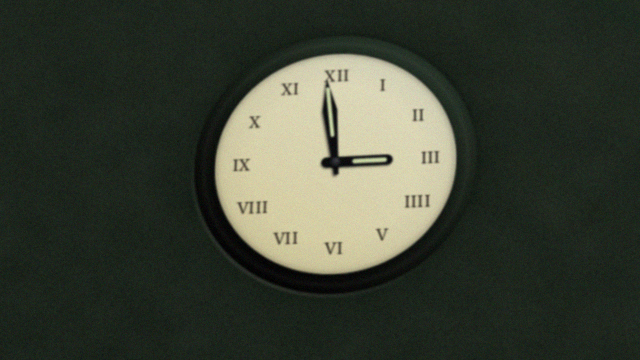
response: 2h59
